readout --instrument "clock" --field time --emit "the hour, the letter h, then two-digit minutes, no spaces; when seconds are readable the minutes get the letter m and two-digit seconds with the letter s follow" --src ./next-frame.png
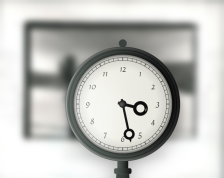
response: 3h28
